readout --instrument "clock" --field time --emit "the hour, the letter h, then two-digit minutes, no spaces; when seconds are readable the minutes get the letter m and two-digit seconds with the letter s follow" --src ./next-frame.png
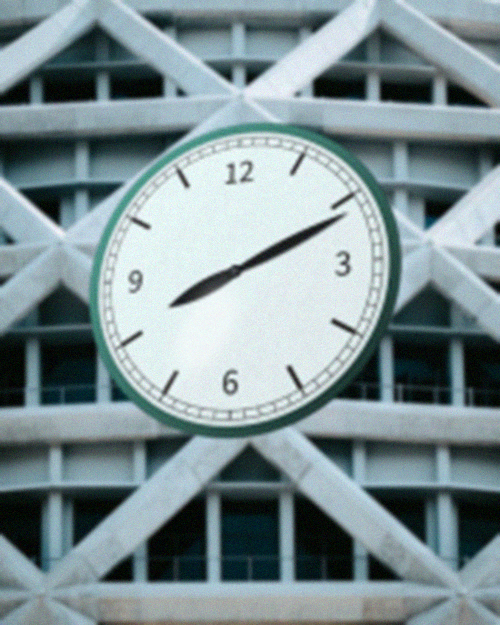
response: 8h11
